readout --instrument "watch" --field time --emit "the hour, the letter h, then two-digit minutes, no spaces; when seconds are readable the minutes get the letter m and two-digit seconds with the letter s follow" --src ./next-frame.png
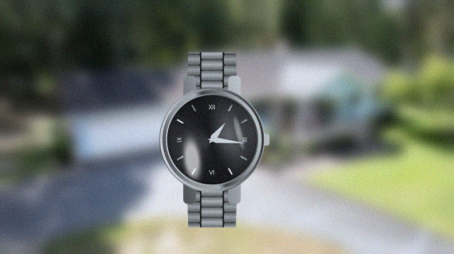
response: 1h16
